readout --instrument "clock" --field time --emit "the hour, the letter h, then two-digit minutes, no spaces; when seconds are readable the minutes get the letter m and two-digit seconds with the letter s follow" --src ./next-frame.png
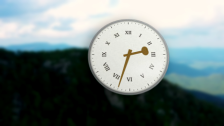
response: 2h33
